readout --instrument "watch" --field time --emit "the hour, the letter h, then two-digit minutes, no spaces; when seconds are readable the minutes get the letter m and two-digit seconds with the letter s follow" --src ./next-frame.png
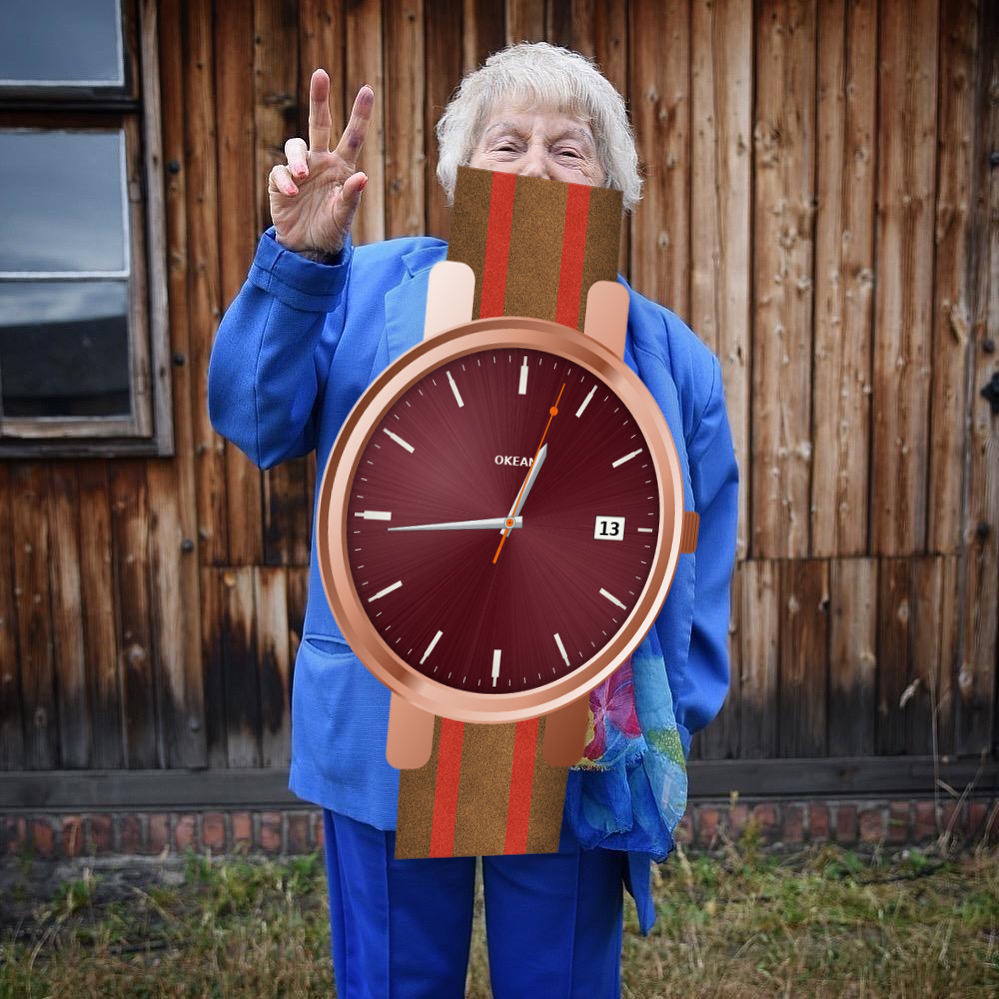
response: 12h44m03s
